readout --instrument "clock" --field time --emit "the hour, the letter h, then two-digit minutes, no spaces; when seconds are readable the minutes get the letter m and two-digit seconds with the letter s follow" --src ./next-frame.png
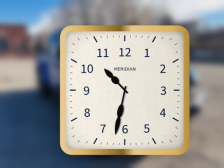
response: 10h32
